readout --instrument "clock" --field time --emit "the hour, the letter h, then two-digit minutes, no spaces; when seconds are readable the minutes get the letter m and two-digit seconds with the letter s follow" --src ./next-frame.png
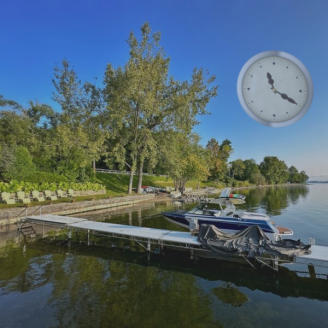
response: 11h20
